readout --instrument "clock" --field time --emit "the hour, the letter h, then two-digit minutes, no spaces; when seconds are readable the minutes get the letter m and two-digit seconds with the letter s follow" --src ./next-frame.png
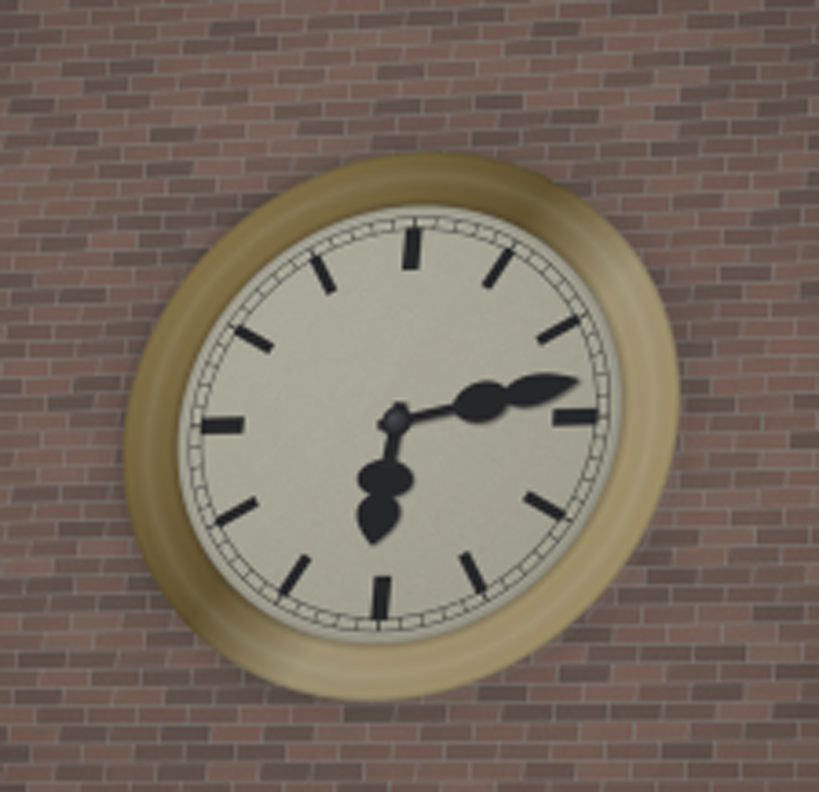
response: 6h13
